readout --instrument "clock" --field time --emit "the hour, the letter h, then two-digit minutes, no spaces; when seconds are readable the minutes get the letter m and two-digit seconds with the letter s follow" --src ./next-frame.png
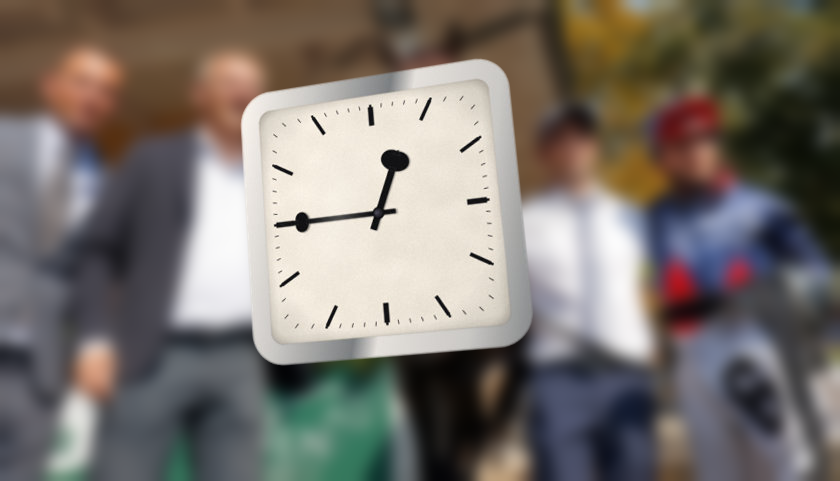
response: 12h45
